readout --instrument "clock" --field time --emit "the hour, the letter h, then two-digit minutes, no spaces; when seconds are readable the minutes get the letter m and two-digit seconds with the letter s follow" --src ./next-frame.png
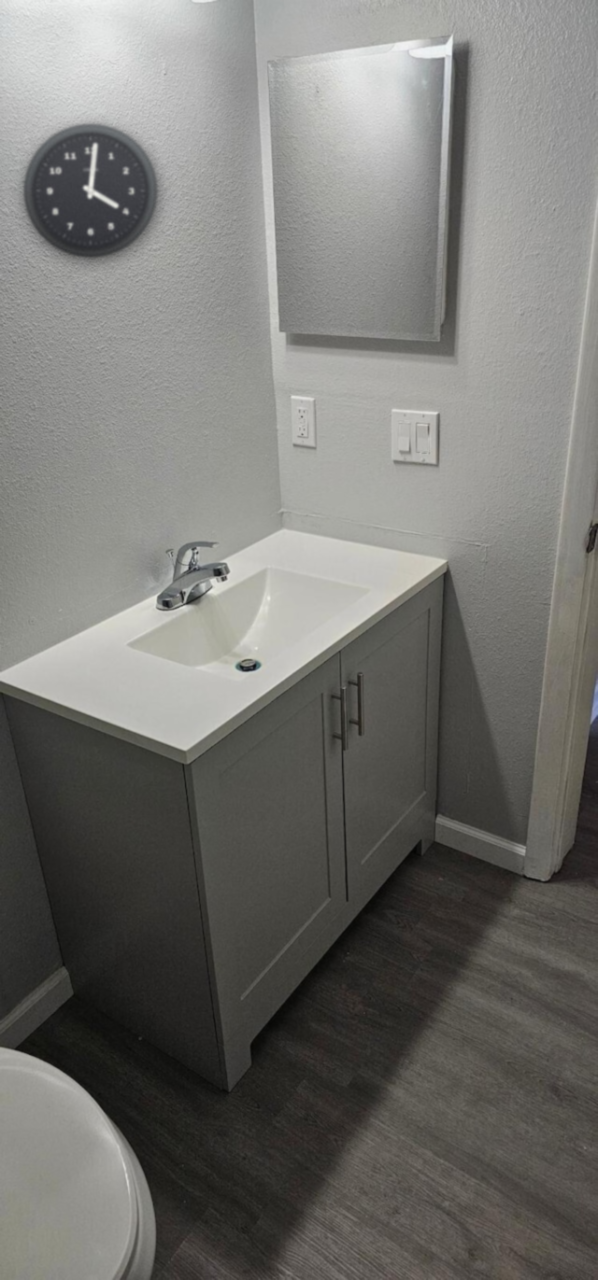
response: 4h01
